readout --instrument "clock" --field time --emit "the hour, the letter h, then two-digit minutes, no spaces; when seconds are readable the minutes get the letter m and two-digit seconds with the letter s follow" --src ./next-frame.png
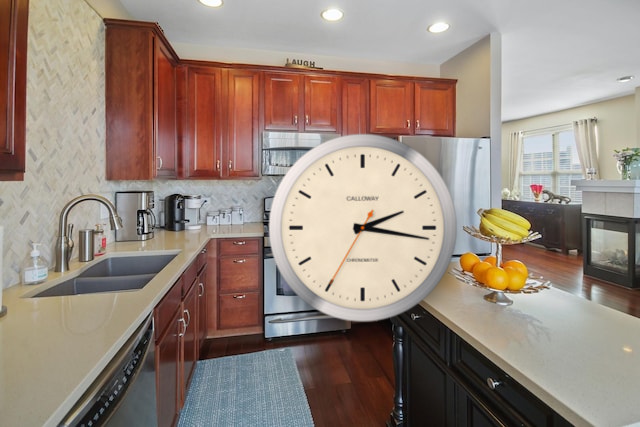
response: 2h16m35s
